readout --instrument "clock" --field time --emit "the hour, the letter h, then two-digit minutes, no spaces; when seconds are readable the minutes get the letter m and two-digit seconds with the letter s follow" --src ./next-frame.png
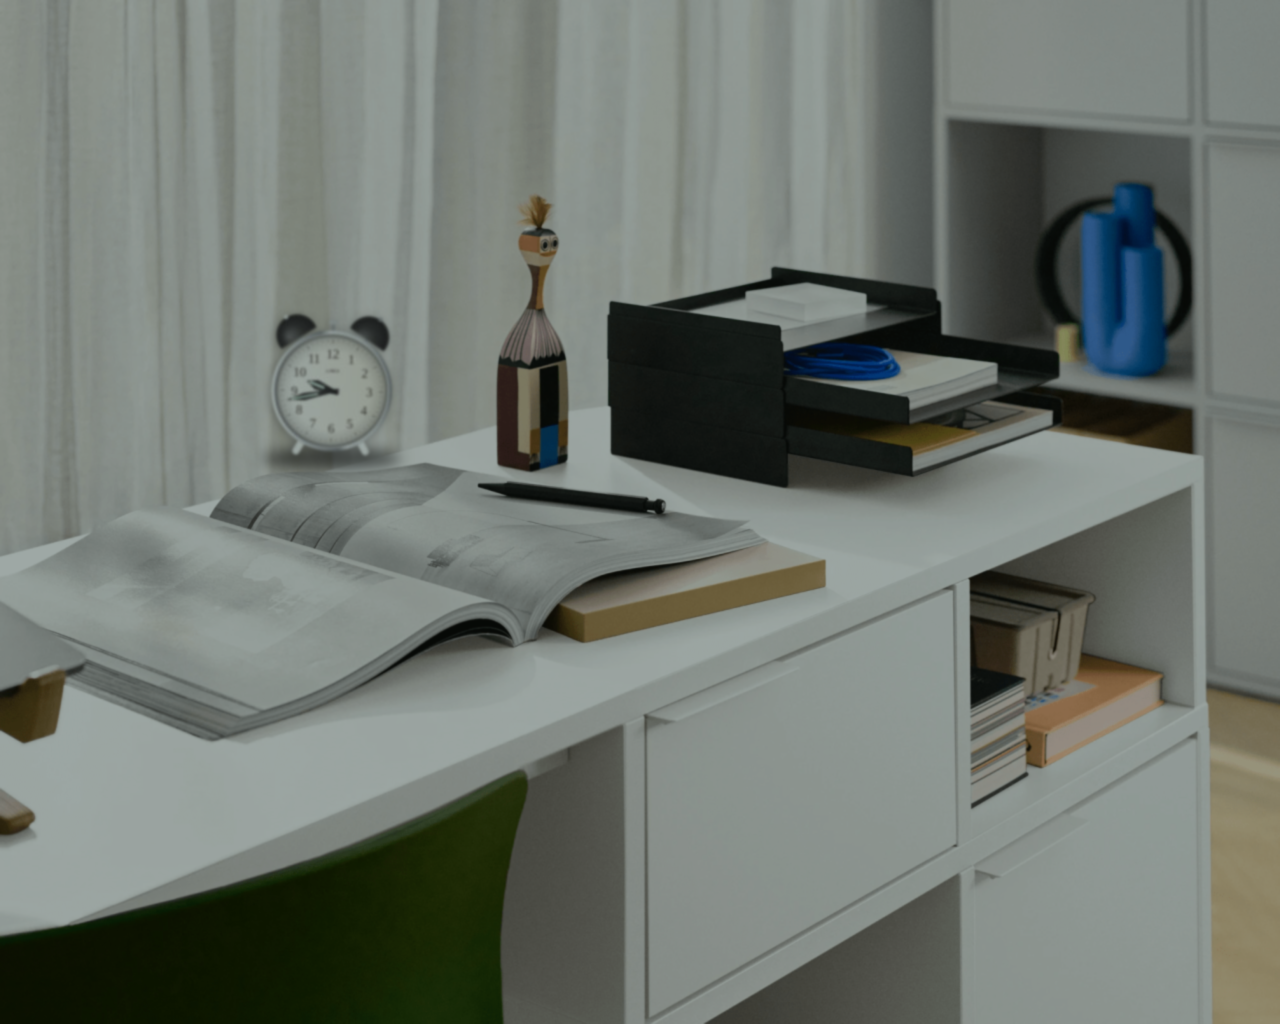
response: 9h43
